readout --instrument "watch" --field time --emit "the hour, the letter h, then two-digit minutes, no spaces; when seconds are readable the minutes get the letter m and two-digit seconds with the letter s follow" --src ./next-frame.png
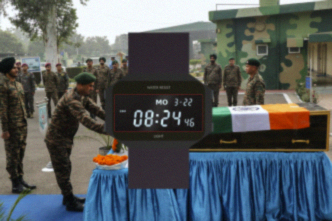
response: 8h24
